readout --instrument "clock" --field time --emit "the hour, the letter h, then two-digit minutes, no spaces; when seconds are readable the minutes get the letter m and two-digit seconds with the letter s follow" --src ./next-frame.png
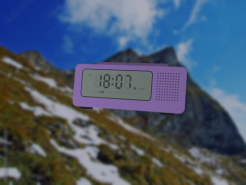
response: 18h07
